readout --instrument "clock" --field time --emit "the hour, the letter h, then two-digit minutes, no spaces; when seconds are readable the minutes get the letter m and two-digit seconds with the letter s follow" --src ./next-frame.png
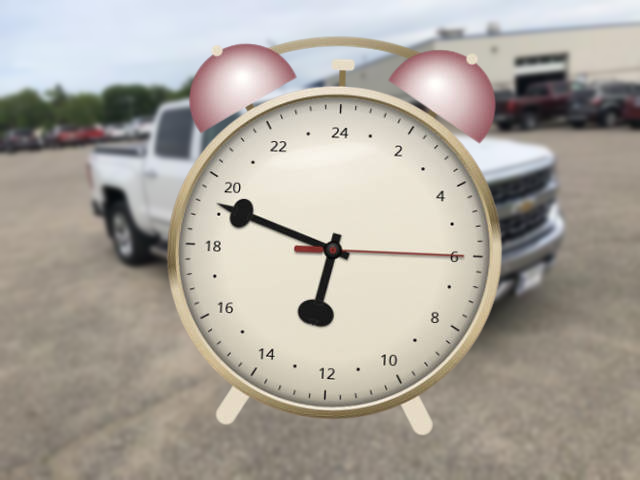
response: 12h48m15s
